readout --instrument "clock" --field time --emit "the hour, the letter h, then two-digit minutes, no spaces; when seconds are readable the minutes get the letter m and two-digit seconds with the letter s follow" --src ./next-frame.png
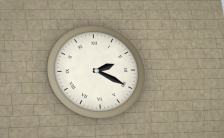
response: 2h20
